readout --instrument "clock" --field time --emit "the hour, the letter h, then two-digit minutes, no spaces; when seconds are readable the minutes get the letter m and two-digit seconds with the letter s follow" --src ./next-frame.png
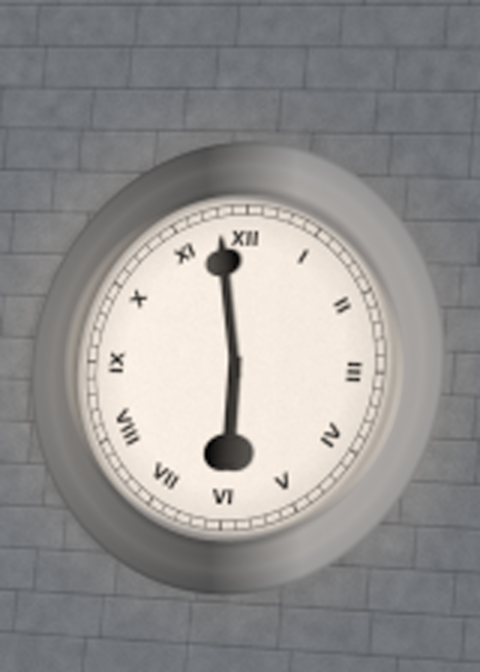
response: 5h58
